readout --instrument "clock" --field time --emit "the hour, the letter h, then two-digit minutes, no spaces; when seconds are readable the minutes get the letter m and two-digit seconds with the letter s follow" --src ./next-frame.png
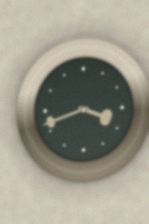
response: 3h42
